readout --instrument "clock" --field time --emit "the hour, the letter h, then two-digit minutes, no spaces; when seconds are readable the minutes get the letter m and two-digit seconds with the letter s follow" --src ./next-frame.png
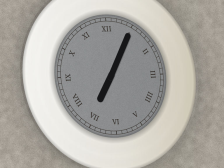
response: 7h05
